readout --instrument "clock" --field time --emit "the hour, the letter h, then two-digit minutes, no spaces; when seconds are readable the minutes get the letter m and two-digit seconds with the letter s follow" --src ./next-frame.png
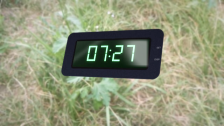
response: 7h27
